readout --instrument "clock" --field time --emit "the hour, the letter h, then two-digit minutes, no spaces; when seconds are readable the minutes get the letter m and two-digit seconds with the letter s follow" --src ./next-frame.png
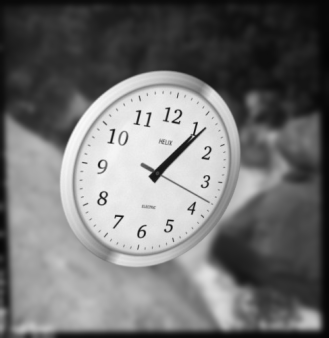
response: 1h06m18s
